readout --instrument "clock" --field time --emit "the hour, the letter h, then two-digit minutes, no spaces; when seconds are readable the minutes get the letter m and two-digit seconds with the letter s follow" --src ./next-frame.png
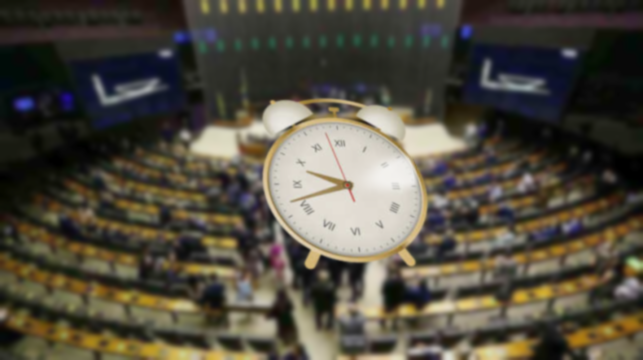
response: 9h41m58s
